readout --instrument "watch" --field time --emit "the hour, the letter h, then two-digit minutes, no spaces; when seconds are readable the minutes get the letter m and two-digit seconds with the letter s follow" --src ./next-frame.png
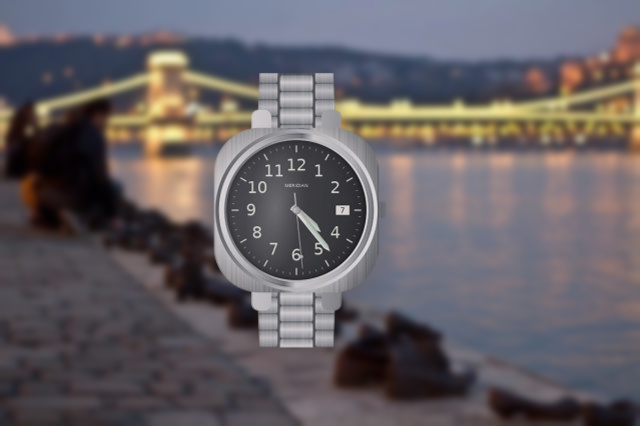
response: 4h23m29s
